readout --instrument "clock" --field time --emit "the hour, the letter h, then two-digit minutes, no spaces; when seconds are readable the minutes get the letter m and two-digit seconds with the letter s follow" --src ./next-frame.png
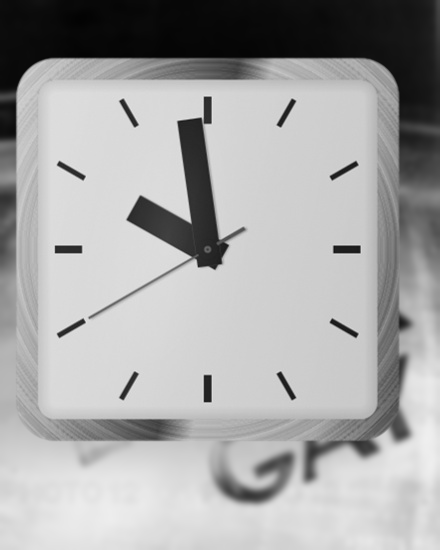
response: 9h58m40s
